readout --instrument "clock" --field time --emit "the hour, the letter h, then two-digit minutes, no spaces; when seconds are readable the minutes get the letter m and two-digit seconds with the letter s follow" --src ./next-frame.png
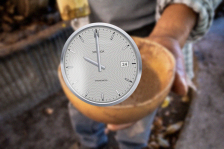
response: 10h00
